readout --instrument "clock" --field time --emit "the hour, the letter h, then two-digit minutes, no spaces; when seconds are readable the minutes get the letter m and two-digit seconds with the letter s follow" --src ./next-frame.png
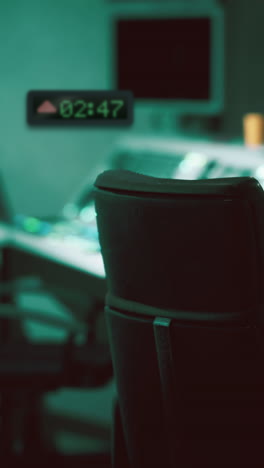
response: 2h47
